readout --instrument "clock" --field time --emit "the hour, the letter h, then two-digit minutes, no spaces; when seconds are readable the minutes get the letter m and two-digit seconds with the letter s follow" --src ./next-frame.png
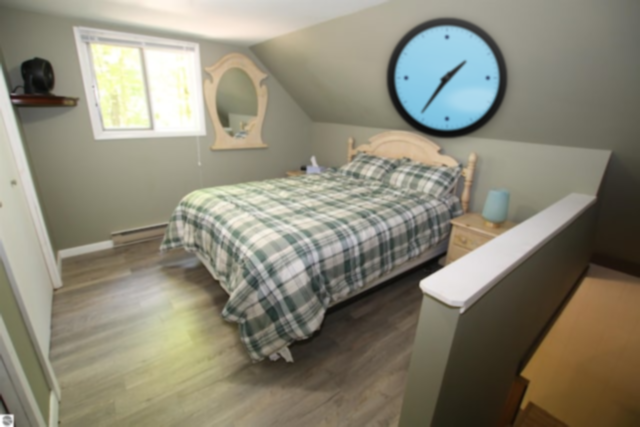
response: 1h36
